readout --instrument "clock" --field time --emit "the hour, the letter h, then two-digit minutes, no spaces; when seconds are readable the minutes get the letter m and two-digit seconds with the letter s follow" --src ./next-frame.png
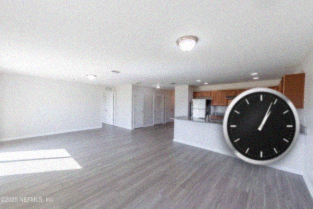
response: 1h04
